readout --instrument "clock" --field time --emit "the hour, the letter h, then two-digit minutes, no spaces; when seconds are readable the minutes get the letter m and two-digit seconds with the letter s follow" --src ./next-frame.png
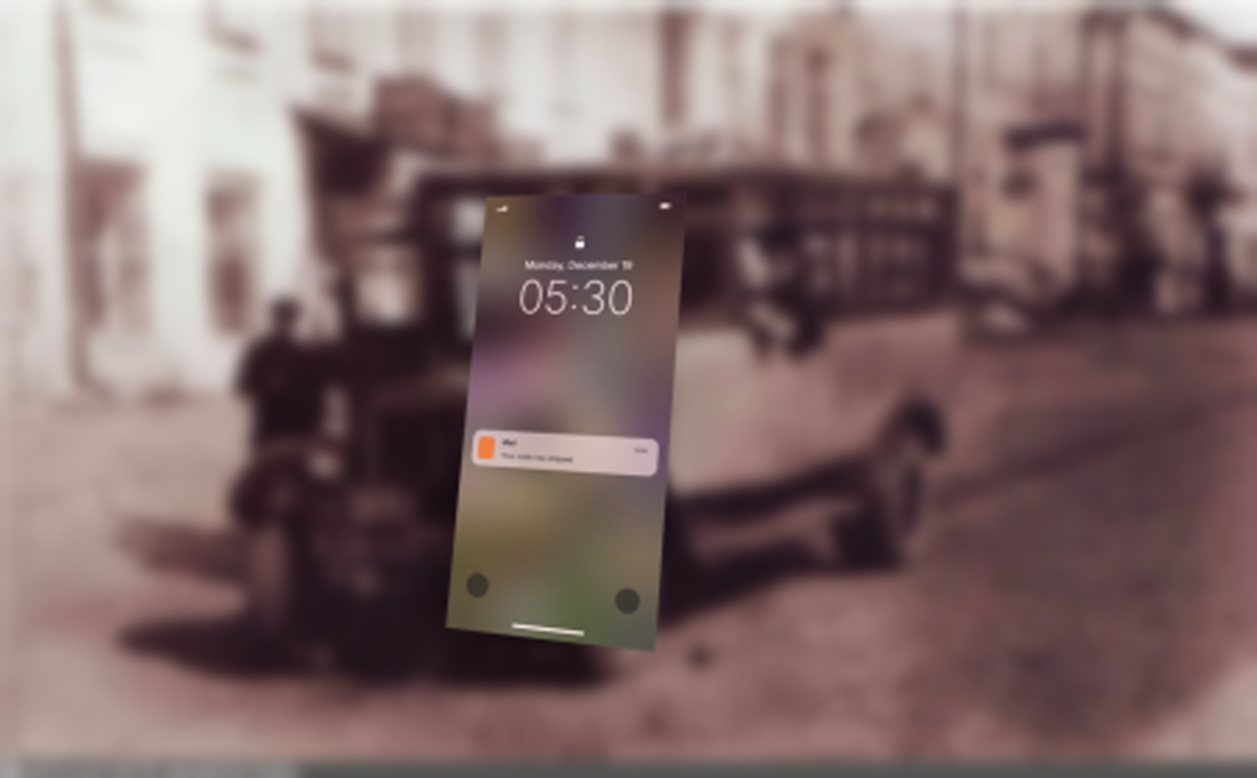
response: 5h30
